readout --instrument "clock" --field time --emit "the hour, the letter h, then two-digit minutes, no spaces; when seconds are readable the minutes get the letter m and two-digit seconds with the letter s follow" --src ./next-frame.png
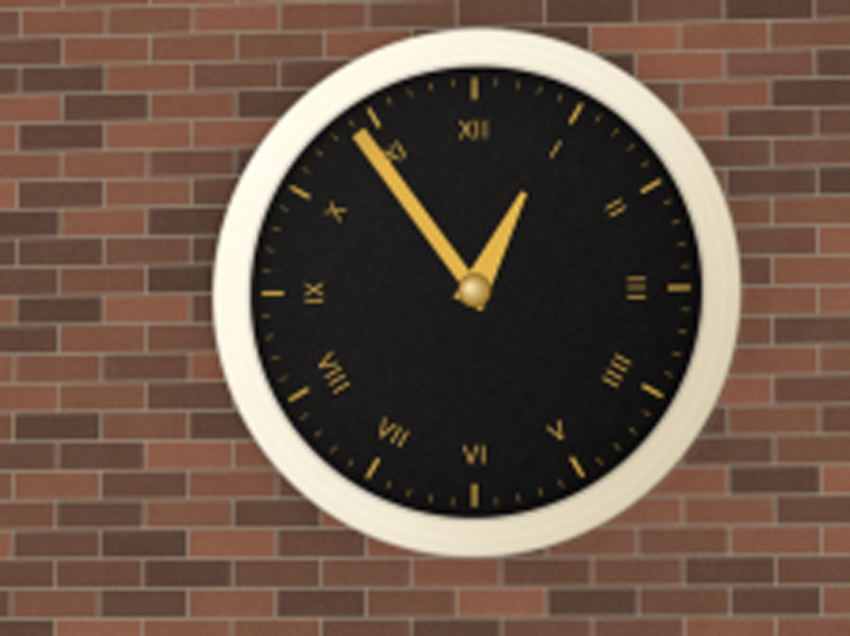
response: 12h54
